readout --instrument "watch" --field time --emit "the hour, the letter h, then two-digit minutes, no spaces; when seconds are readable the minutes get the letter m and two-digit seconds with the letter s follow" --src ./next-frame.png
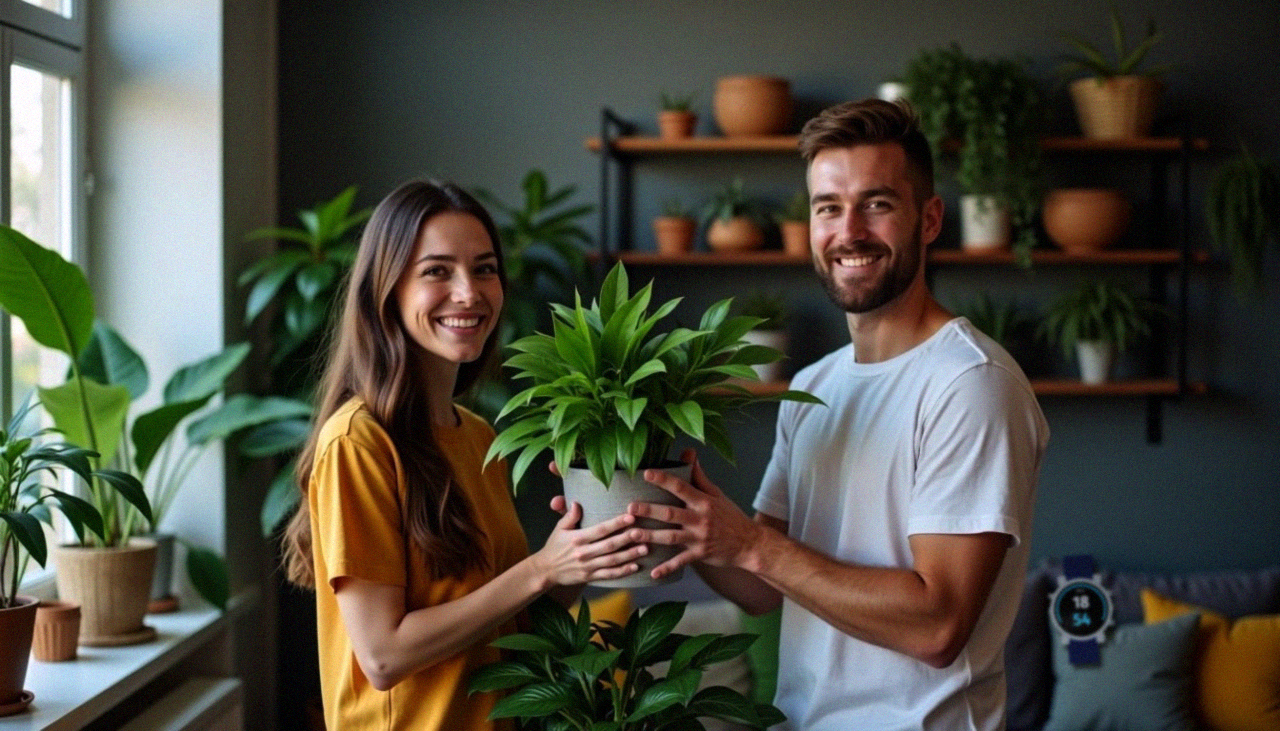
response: 18h54
